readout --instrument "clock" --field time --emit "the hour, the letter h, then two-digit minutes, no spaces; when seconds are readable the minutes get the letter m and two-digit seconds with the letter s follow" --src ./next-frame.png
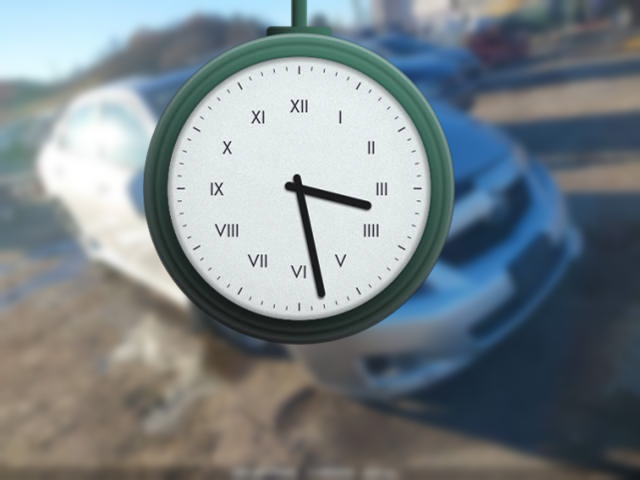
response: 3h28
